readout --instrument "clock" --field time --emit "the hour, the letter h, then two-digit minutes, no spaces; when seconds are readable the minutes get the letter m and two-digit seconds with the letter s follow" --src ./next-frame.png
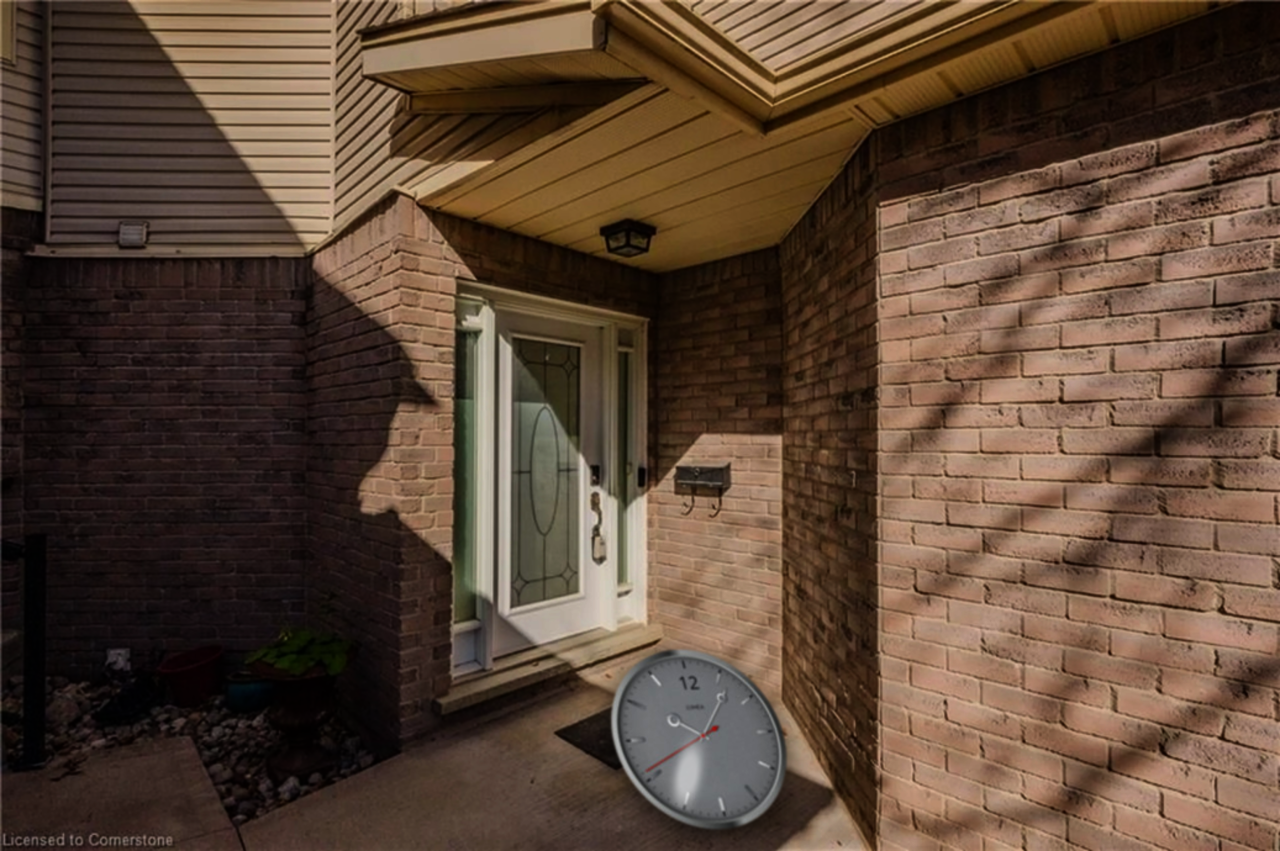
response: 10h06m41s
